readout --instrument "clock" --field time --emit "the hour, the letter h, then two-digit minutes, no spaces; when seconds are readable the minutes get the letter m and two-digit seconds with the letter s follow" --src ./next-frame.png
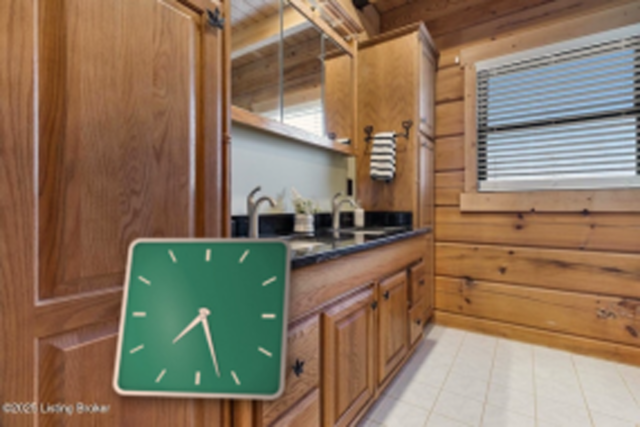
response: 7h27
